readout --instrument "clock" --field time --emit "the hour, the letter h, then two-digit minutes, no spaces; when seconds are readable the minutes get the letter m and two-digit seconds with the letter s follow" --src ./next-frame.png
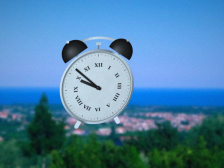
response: 9h52
